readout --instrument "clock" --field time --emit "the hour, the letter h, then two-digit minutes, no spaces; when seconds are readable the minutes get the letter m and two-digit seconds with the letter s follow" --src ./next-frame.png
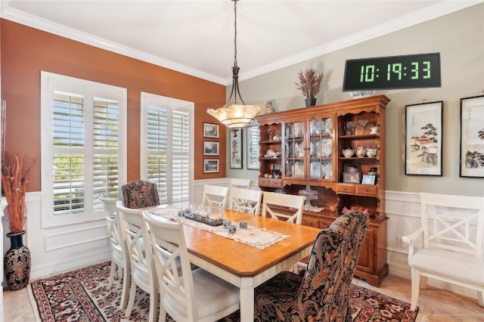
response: 10h19m33s
